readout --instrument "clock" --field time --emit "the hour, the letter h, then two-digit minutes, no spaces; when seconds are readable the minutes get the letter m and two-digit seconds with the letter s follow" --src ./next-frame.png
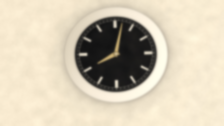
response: 8h02
